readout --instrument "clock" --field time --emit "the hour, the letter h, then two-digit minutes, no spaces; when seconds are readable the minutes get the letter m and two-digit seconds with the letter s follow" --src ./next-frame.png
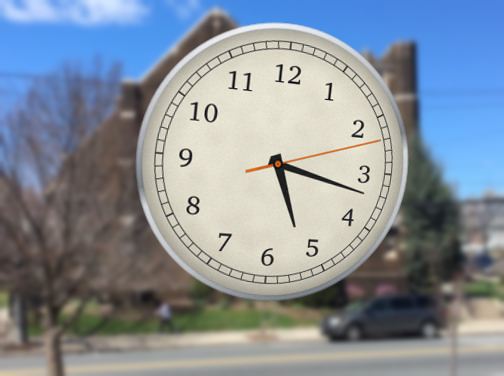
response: 5h17m12s
